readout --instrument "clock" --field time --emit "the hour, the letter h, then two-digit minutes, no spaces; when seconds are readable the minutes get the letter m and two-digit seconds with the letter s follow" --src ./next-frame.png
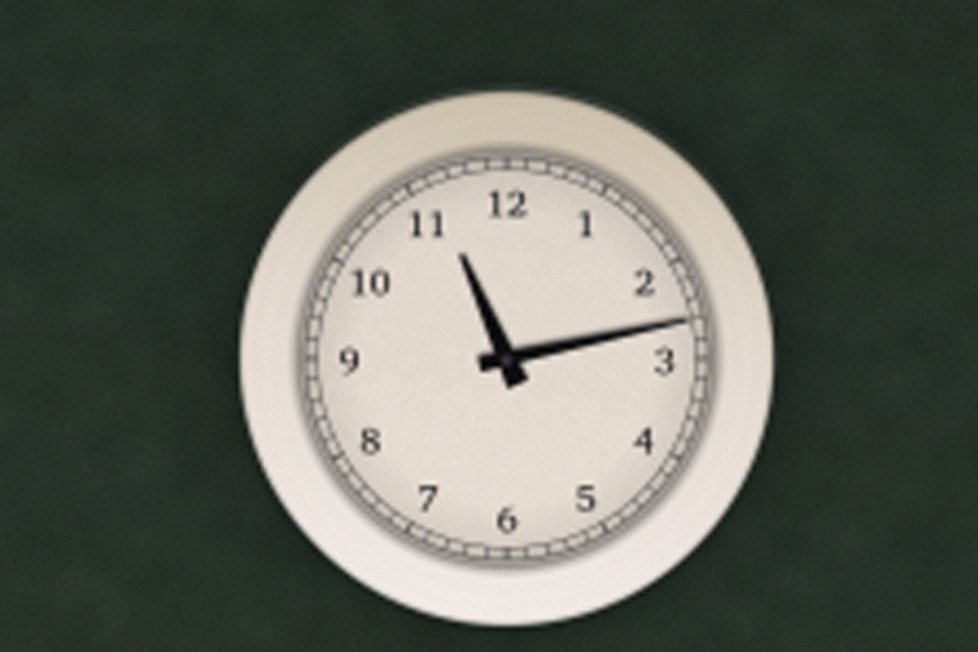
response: 11h13
